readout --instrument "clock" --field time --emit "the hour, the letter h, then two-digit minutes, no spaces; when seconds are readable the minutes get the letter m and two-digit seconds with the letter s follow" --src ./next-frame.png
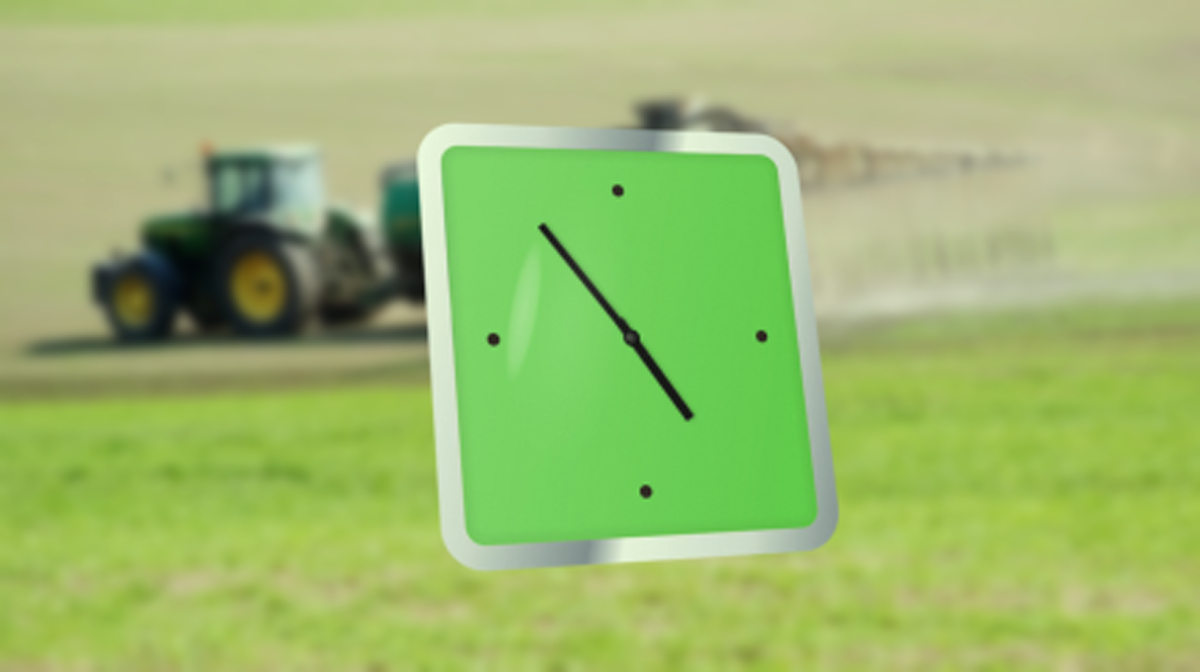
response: 4h54
